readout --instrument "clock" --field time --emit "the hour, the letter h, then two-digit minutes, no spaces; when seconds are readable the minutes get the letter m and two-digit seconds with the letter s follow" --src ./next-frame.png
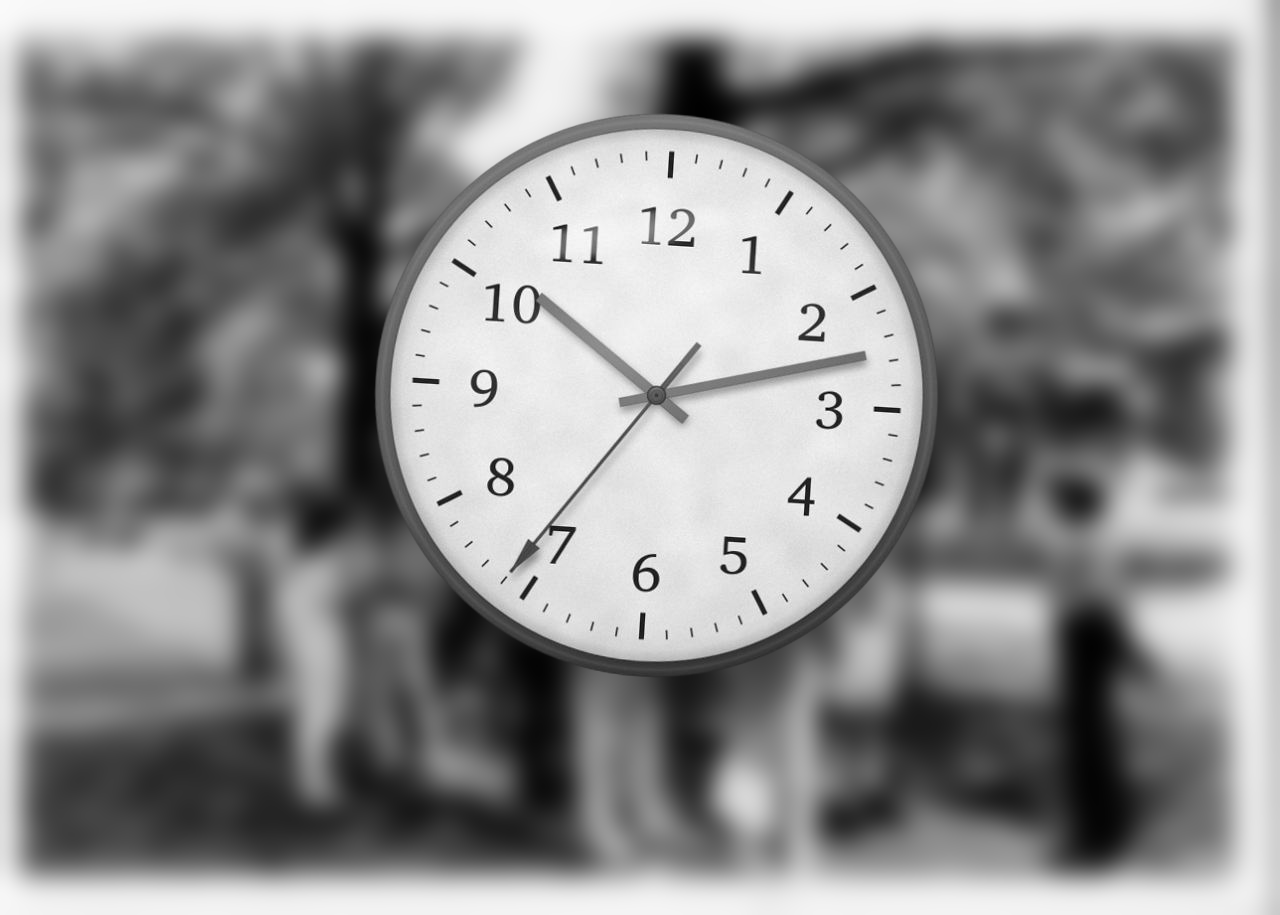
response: 10h12m36s
